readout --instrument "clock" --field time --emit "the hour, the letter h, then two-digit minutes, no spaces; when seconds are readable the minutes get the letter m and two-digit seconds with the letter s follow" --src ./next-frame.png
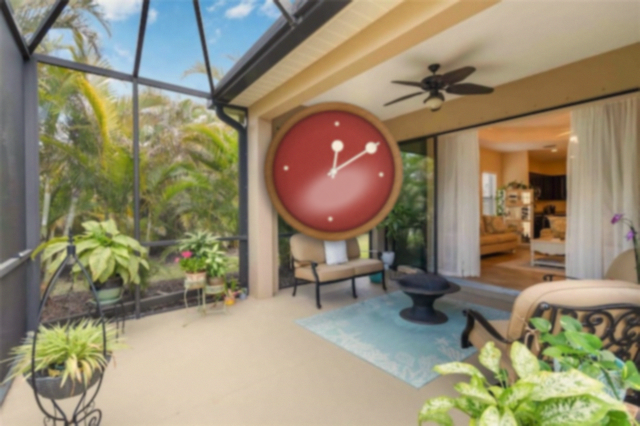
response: 12h09
